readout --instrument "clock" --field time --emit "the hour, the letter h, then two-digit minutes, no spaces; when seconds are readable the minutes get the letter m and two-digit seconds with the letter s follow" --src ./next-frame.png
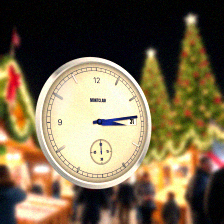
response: 3h14
